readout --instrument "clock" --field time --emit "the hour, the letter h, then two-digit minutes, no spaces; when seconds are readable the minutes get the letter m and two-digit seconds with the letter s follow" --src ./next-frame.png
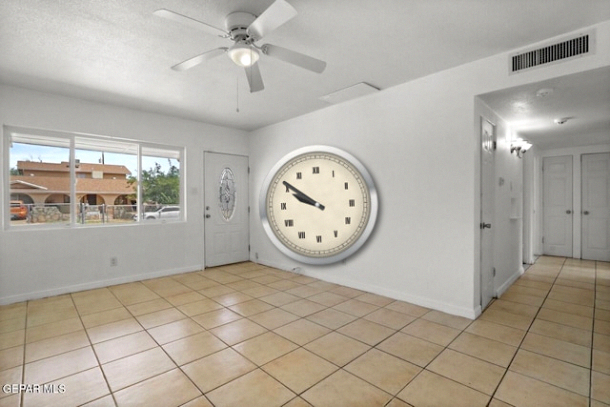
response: 9h51
